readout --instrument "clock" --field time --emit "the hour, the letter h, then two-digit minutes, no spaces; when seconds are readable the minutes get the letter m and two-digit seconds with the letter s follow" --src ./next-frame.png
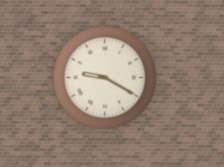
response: 9h20
